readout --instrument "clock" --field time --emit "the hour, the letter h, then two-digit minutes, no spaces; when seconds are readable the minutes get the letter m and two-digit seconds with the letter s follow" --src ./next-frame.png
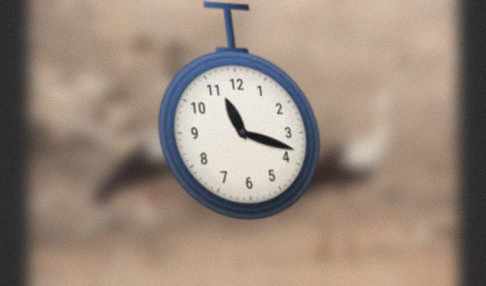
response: 11h18
